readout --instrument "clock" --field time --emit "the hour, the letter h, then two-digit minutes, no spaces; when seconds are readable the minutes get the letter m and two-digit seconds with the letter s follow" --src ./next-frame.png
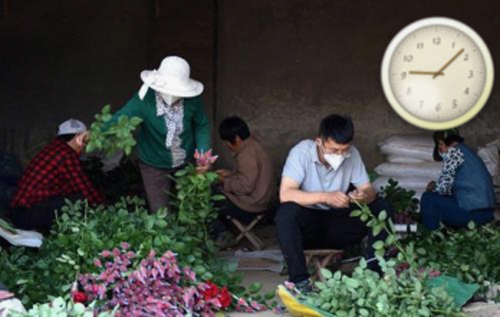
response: 9h08
